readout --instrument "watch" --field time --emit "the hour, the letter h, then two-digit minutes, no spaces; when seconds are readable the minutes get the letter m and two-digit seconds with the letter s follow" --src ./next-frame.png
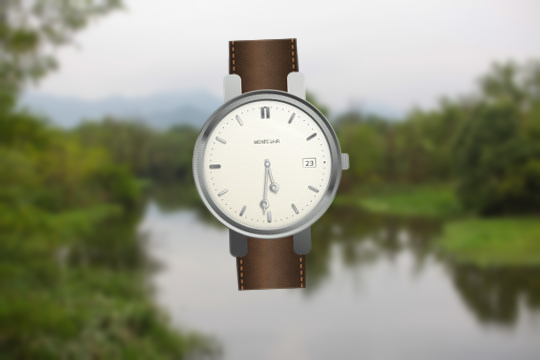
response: 5h31
